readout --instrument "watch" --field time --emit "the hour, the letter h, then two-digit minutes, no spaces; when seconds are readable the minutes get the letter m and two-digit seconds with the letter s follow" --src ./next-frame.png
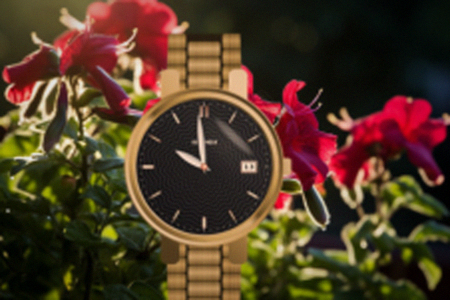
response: 9h59
